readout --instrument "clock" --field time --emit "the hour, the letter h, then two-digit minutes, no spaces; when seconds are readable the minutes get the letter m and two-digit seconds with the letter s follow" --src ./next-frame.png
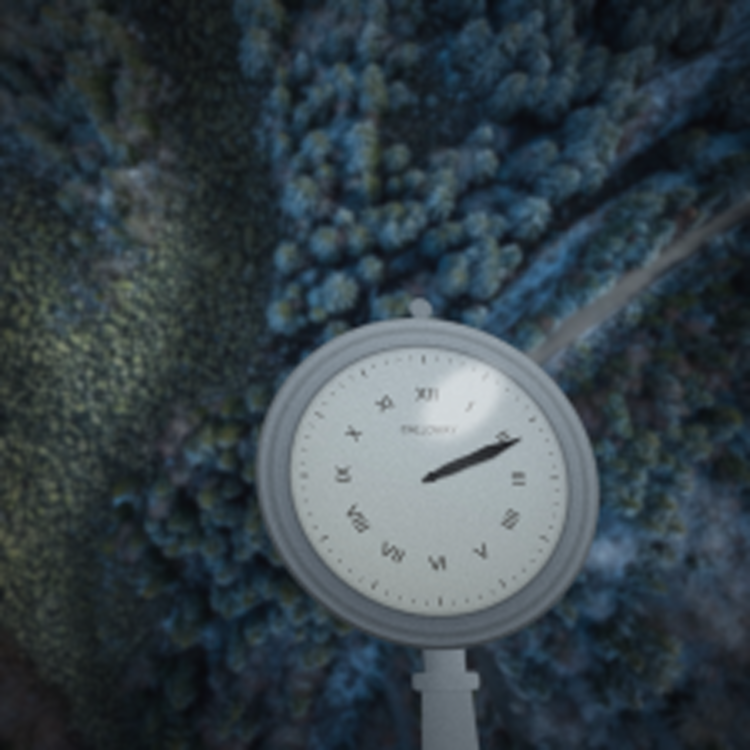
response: 2h11
